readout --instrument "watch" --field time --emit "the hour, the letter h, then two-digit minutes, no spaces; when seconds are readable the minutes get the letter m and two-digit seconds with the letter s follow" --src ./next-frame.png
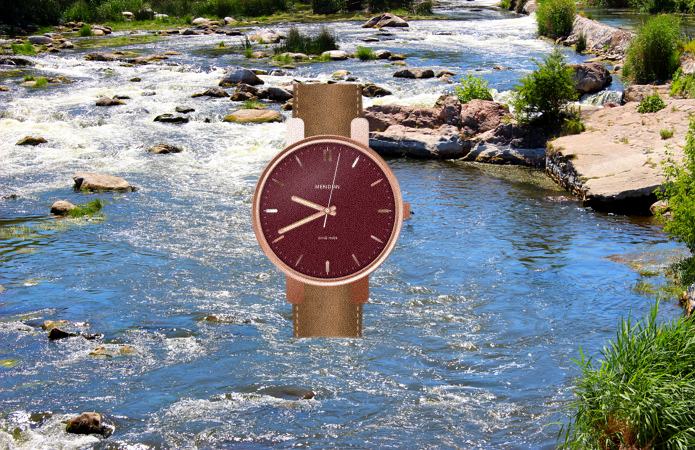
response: 9h41m02s
